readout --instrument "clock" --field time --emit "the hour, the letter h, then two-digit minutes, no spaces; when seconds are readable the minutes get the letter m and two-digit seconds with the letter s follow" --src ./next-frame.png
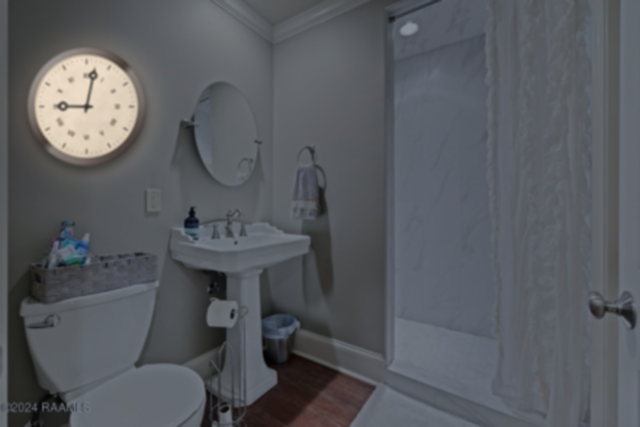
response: 9h02
